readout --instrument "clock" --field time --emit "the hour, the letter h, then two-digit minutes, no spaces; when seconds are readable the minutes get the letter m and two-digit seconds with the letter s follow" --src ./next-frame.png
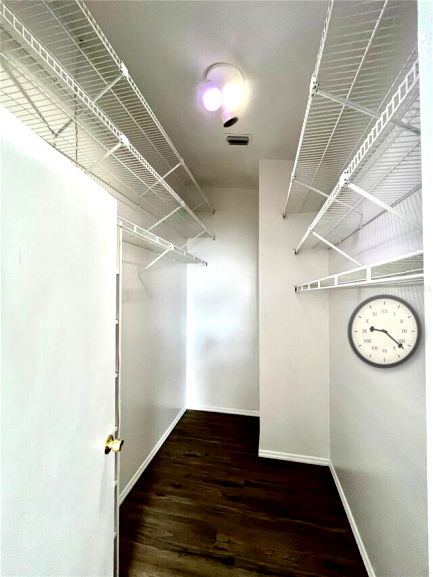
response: 9h22
